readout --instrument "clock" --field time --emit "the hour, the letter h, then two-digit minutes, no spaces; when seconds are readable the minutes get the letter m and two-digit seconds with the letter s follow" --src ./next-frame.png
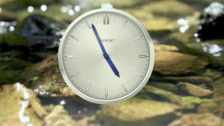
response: 4h56
